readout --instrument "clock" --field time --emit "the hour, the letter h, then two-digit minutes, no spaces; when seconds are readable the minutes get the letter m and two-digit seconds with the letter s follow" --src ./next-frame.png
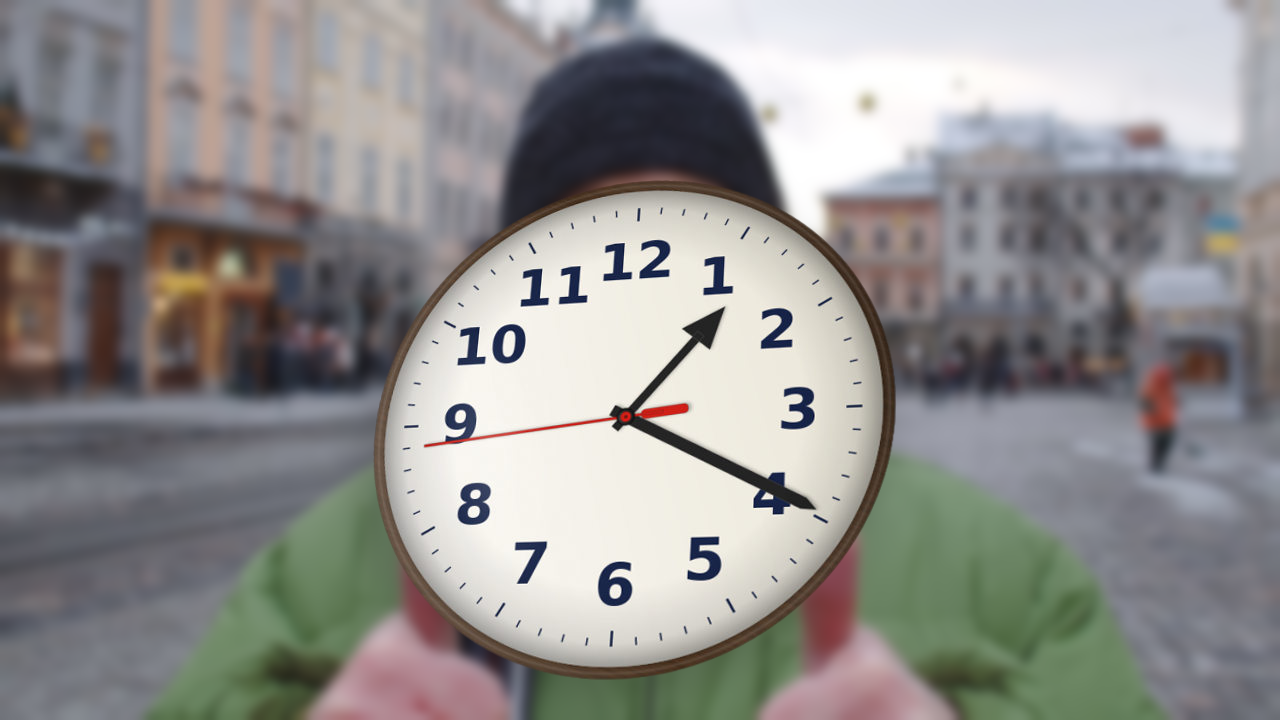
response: 1h19m44s
